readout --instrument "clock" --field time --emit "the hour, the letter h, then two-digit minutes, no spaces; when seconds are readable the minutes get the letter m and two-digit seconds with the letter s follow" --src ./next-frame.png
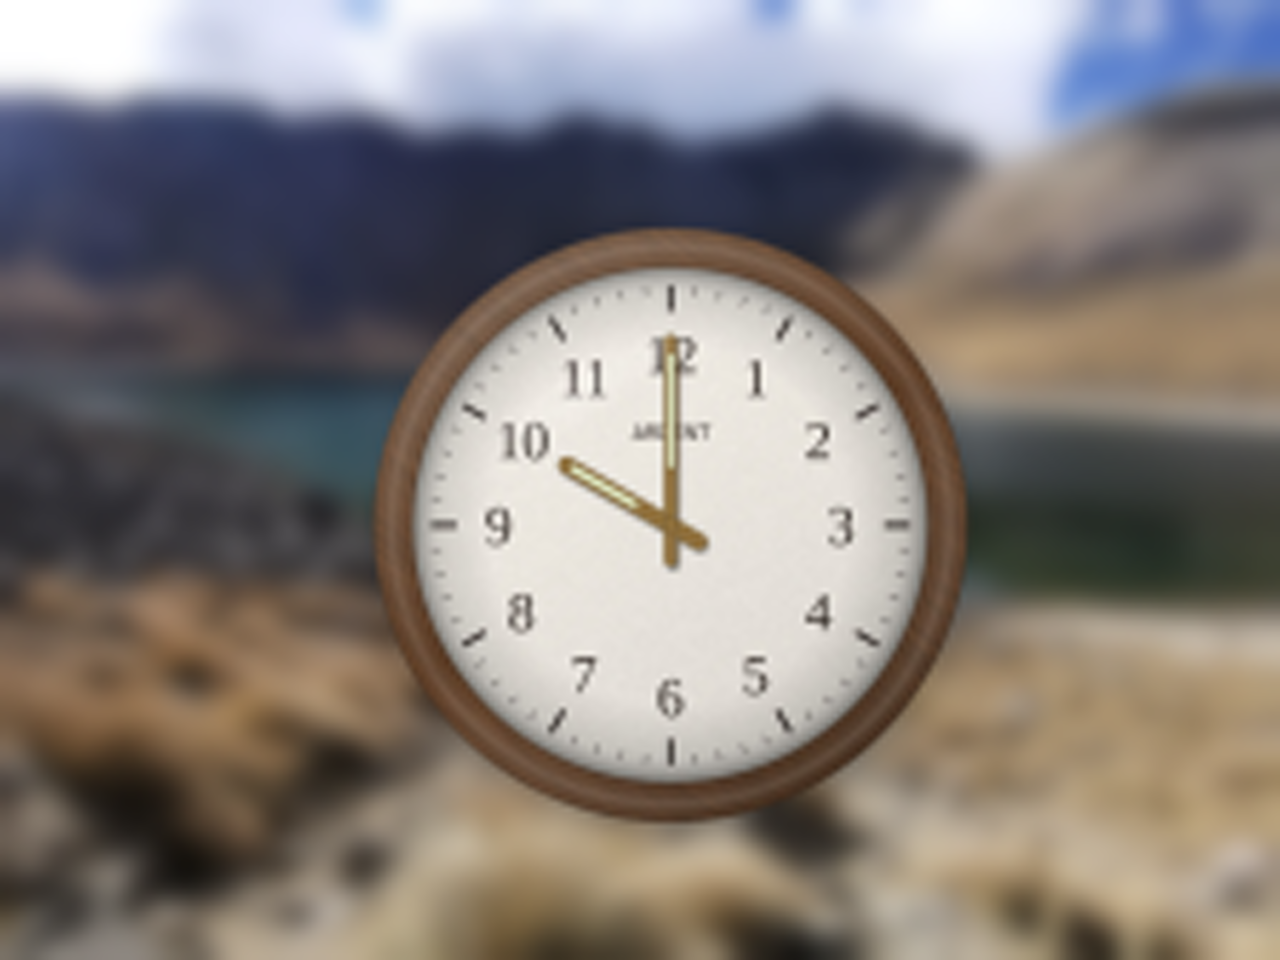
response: 10h00
